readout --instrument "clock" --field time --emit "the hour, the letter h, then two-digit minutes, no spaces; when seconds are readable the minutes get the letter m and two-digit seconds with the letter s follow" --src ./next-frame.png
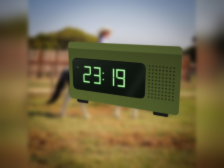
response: 23h19
